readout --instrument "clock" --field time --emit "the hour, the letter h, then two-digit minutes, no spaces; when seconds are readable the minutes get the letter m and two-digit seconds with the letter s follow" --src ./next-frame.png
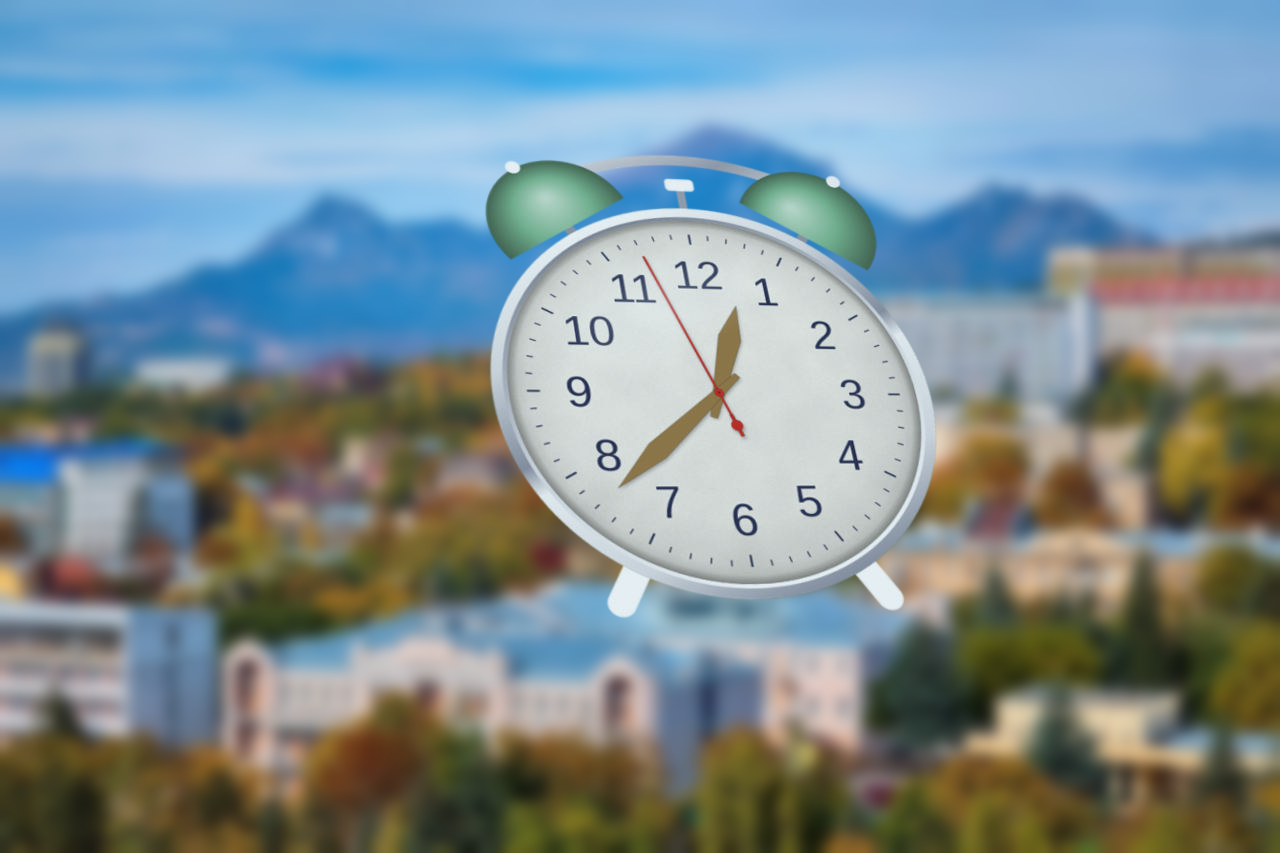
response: 12h37m57s
